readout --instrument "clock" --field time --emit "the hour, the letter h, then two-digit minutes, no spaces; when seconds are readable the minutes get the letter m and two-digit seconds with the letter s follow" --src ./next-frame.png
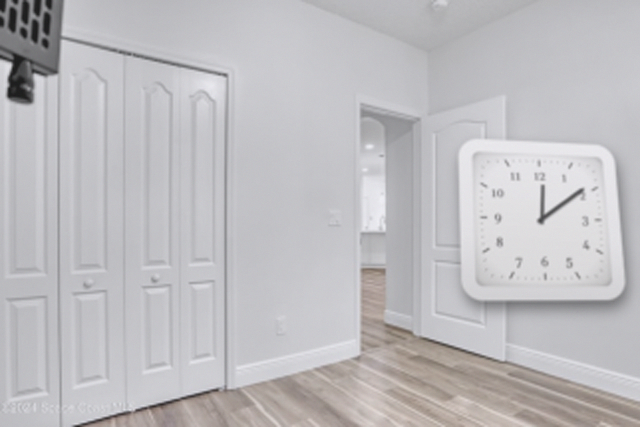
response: 12h09
